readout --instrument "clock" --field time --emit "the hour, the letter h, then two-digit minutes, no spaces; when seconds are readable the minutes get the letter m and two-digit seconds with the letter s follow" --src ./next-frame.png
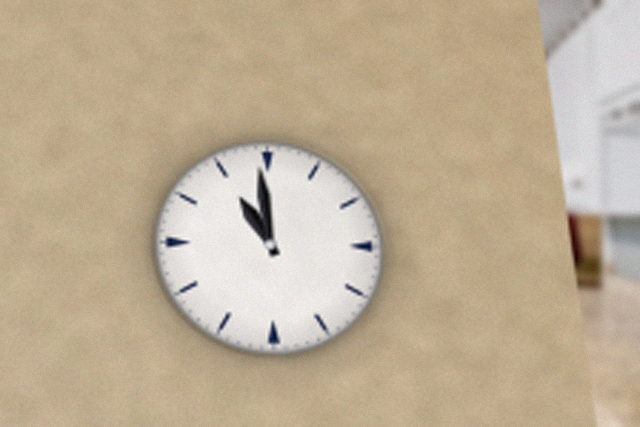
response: 10h59
